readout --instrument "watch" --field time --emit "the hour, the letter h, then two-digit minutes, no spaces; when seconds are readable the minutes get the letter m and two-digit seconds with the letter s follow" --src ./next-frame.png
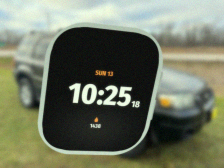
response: 10h25m18s
